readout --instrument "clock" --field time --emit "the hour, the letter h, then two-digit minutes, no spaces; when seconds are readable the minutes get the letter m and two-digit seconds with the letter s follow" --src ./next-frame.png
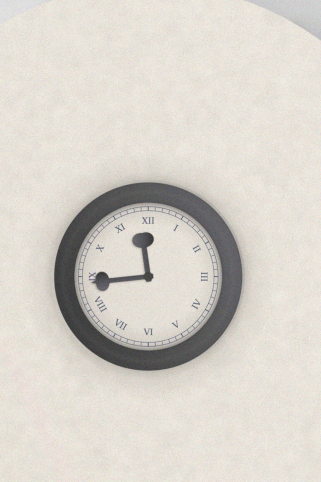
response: 11h44
